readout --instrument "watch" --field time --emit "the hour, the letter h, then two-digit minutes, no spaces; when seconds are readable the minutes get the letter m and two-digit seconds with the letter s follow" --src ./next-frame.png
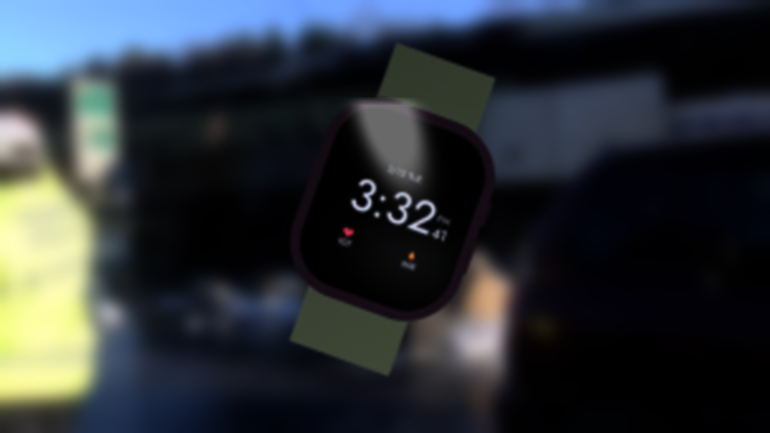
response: 3h32
